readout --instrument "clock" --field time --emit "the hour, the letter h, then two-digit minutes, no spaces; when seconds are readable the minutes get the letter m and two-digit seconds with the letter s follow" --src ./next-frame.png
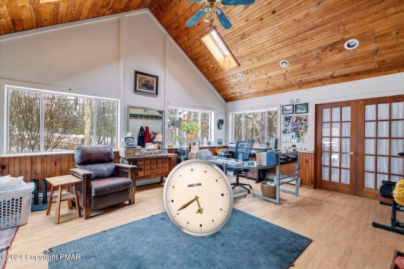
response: 5h41
